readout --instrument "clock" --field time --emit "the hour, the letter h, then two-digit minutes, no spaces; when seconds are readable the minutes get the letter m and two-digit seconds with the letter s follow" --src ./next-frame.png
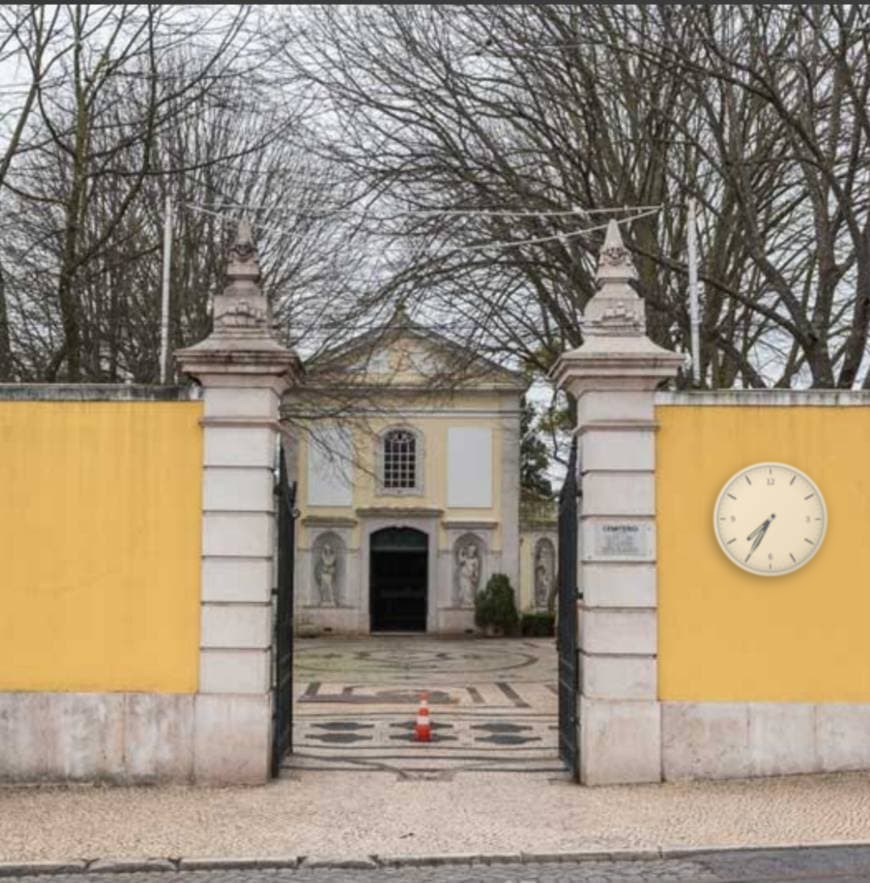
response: 7h35
